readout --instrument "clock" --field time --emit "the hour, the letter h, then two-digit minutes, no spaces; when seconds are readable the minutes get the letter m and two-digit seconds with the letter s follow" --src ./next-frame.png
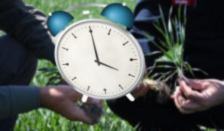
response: 4h00
